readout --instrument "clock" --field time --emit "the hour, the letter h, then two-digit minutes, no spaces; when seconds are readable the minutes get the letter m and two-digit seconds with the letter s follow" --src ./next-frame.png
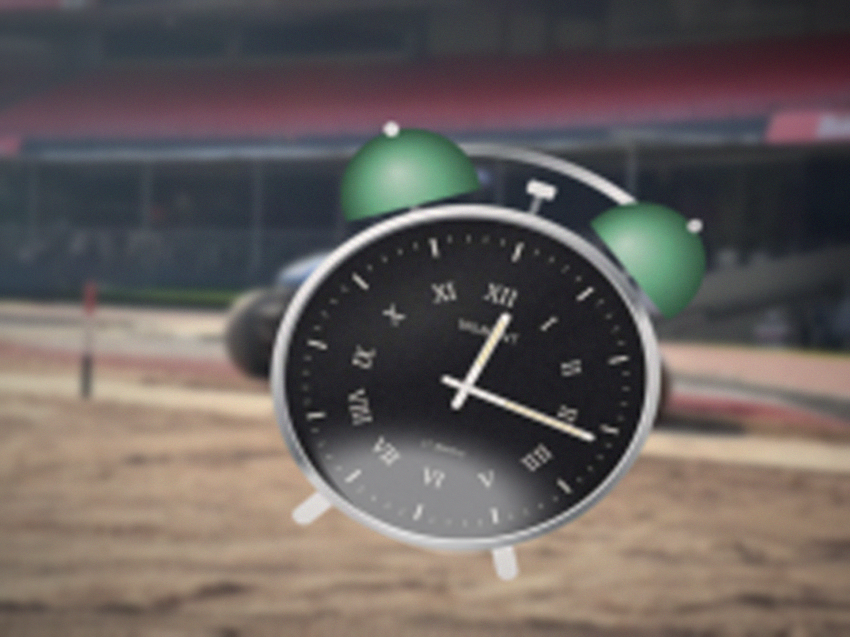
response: 12h16
